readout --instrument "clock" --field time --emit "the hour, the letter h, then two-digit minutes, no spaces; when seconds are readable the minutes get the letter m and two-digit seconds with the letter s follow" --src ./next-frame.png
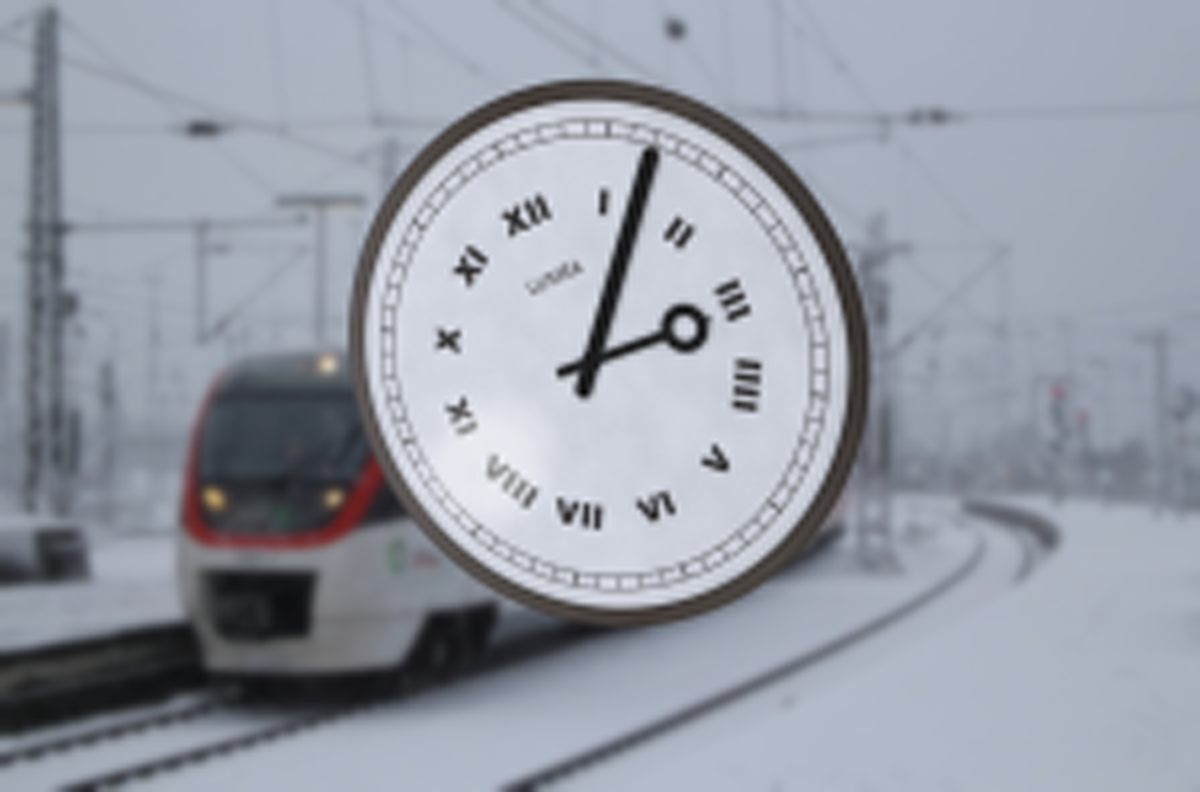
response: 3h07
